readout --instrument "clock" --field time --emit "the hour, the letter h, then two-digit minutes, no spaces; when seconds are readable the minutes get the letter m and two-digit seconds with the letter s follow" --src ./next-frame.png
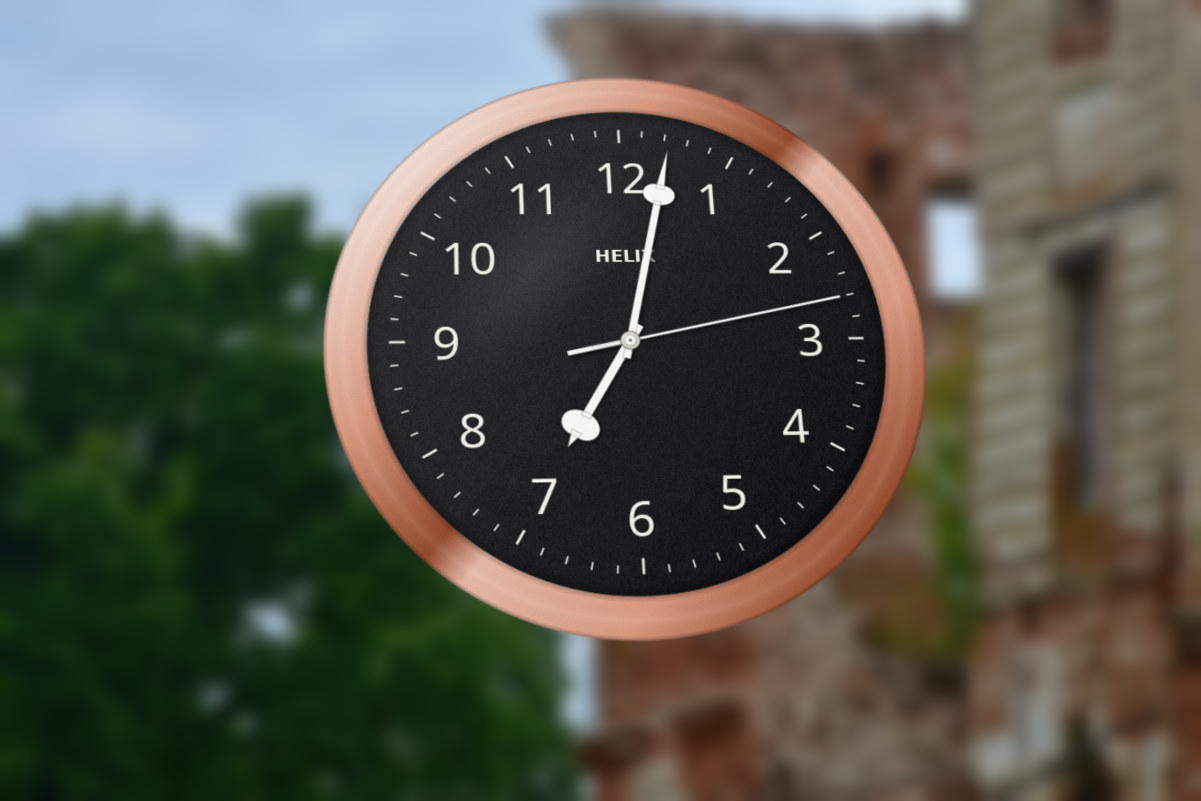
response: 7h02m13s
